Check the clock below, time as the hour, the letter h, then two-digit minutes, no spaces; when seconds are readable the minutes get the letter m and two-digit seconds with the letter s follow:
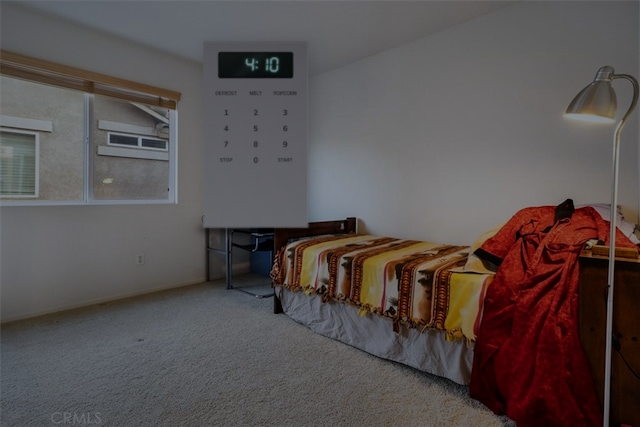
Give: 4h10
